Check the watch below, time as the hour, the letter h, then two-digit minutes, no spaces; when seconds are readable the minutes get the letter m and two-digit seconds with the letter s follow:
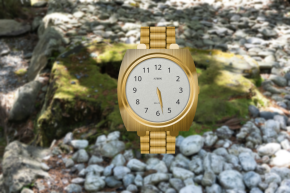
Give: 5h28
